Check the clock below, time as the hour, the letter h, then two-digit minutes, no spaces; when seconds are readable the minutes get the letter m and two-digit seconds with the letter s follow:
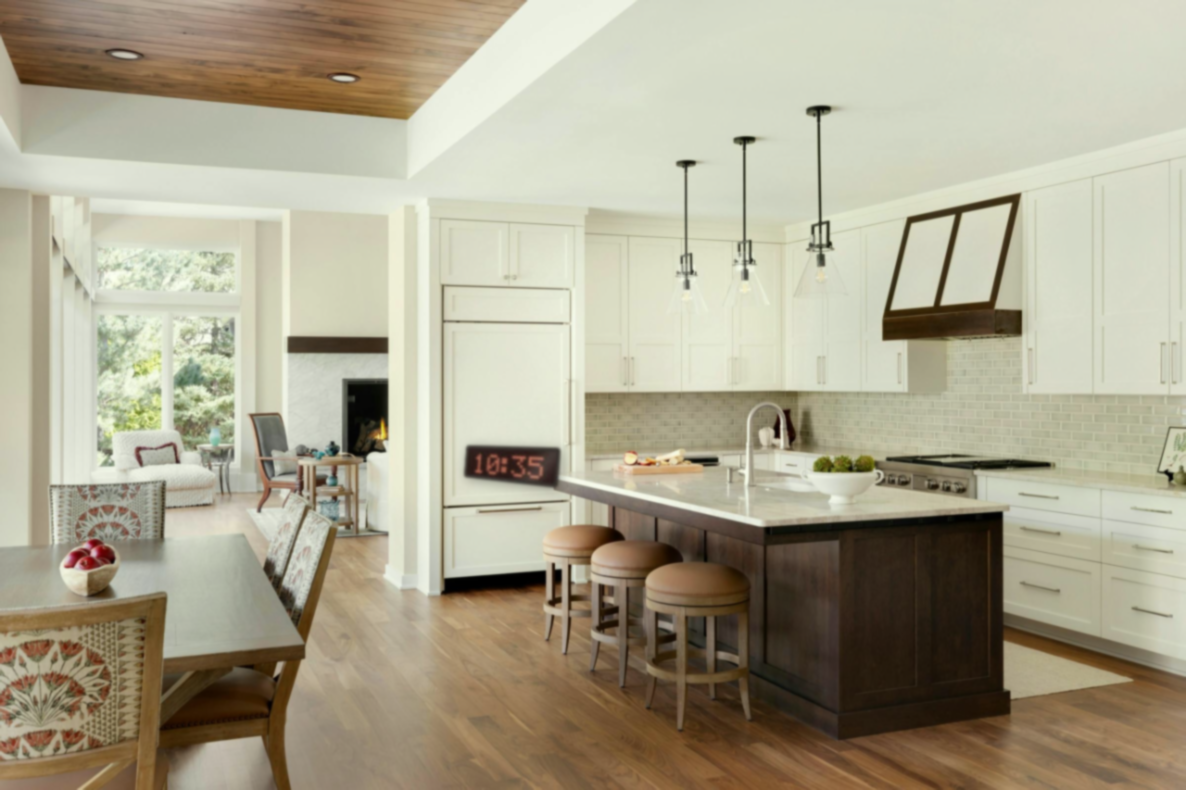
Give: 10h35
